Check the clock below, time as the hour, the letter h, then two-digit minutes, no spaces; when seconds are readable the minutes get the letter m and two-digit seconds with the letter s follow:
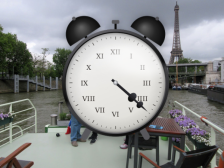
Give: 4h22
